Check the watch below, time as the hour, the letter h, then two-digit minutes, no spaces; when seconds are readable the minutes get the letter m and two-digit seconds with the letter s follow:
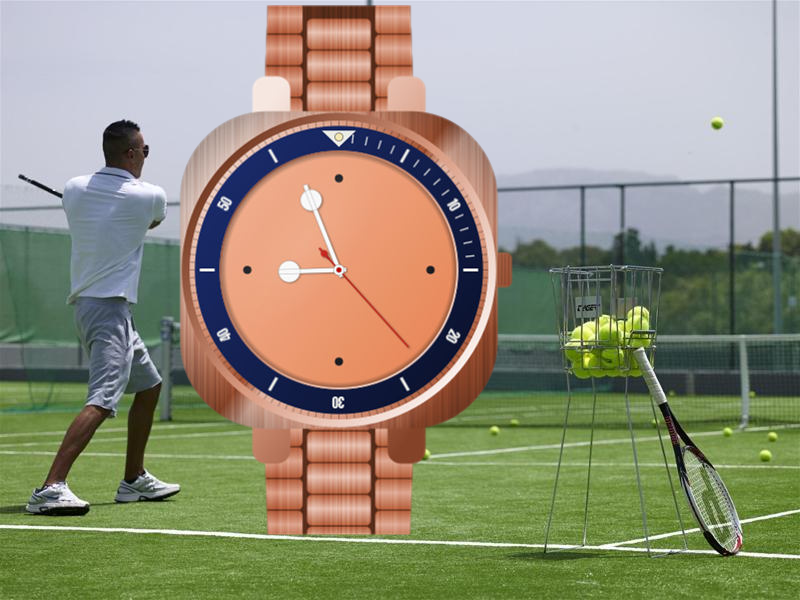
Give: 8h56m23s
